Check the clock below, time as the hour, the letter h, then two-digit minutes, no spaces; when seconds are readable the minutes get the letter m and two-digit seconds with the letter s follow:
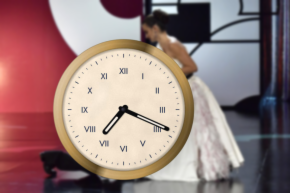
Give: 7h19
